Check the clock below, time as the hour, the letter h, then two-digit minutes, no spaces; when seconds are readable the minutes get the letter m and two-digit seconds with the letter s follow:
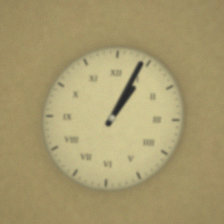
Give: 1h04
